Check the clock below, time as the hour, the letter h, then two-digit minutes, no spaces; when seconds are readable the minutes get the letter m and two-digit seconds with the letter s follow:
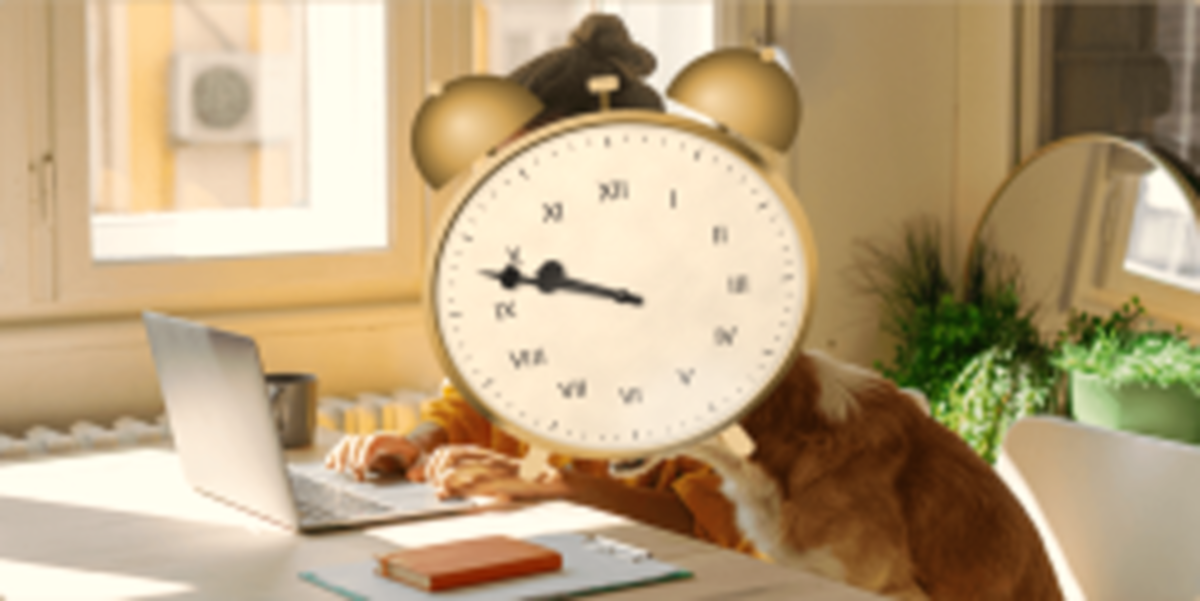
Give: 9h48
